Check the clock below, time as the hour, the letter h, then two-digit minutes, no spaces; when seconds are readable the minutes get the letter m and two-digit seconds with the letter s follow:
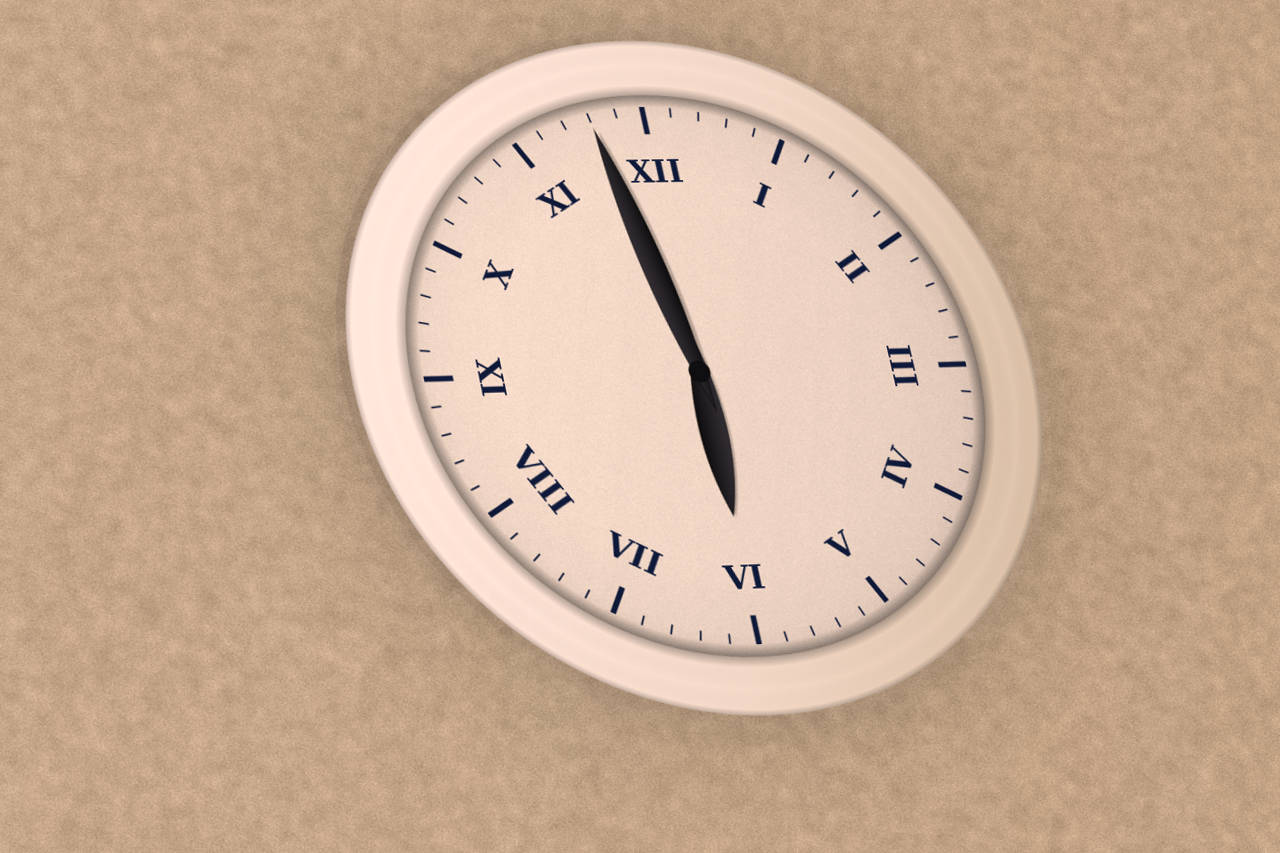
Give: 5h58
